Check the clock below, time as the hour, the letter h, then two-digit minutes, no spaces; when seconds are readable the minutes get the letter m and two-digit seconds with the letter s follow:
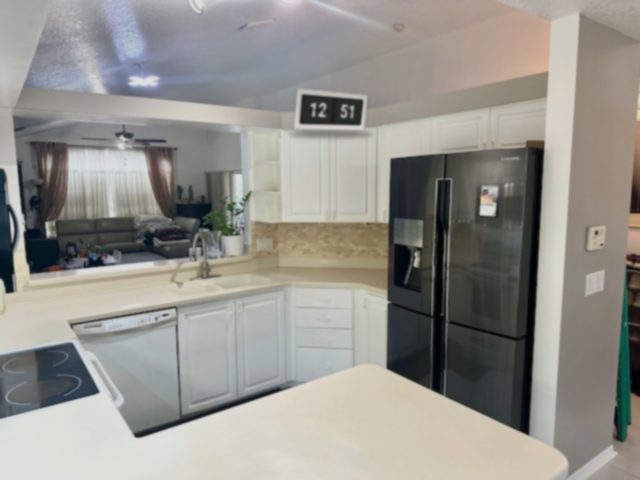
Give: 12h51
